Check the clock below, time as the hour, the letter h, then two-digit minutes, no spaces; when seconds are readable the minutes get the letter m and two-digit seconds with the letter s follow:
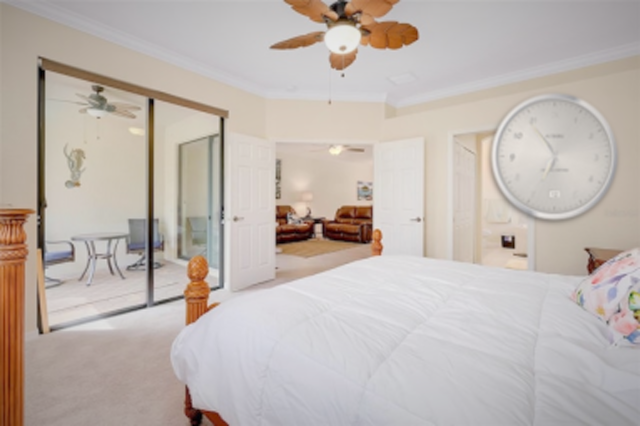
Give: 6h54
